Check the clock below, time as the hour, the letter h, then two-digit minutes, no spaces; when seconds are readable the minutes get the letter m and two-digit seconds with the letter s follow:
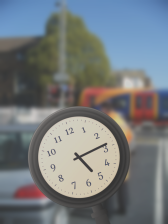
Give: 5h14
